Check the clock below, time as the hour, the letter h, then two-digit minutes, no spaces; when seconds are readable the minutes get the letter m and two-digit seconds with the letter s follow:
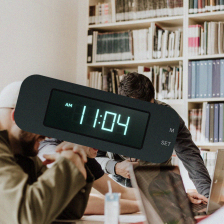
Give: 11h04
